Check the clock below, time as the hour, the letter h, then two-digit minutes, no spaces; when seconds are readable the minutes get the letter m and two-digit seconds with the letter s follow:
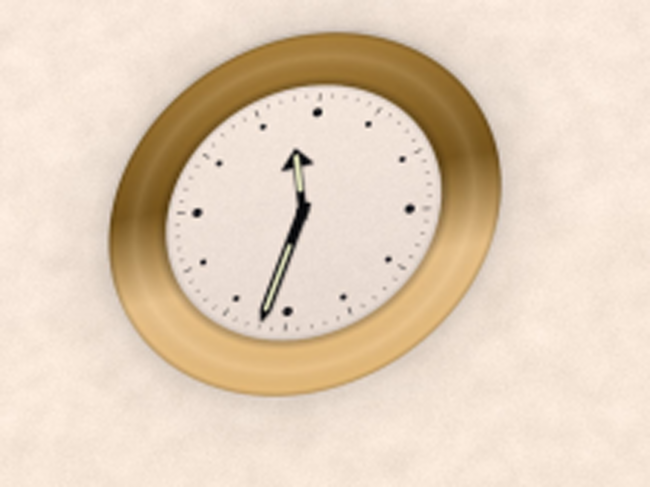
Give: 11h32
